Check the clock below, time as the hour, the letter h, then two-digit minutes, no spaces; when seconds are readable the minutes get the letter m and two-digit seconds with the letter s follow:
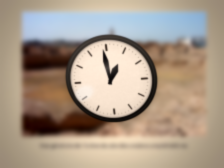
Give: 12h59
